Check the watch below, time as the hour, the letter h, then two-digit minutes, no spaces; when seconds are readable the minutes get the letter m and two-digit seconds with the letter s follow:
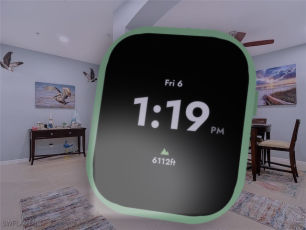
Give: 1h19
